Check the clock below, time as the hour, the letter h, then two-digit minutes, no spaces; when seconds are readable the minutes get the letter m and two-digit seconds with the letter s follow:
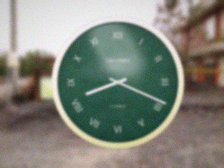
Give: 8h19
